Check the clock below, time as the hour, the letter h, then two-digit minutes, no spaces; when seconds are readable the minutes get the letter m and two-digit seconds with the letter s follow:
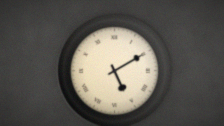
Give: 5h10
